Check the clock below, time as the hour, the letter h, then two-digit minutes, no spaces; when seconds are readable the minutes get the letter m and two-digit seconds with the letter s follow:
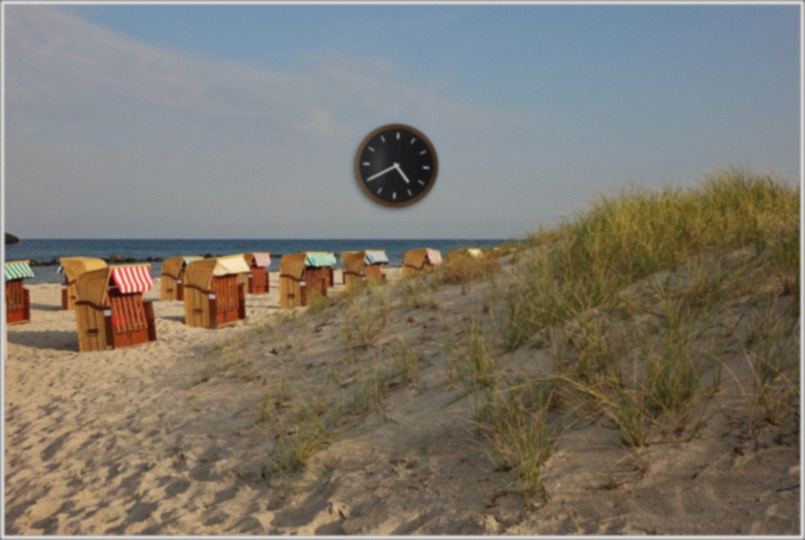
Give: 4h40
